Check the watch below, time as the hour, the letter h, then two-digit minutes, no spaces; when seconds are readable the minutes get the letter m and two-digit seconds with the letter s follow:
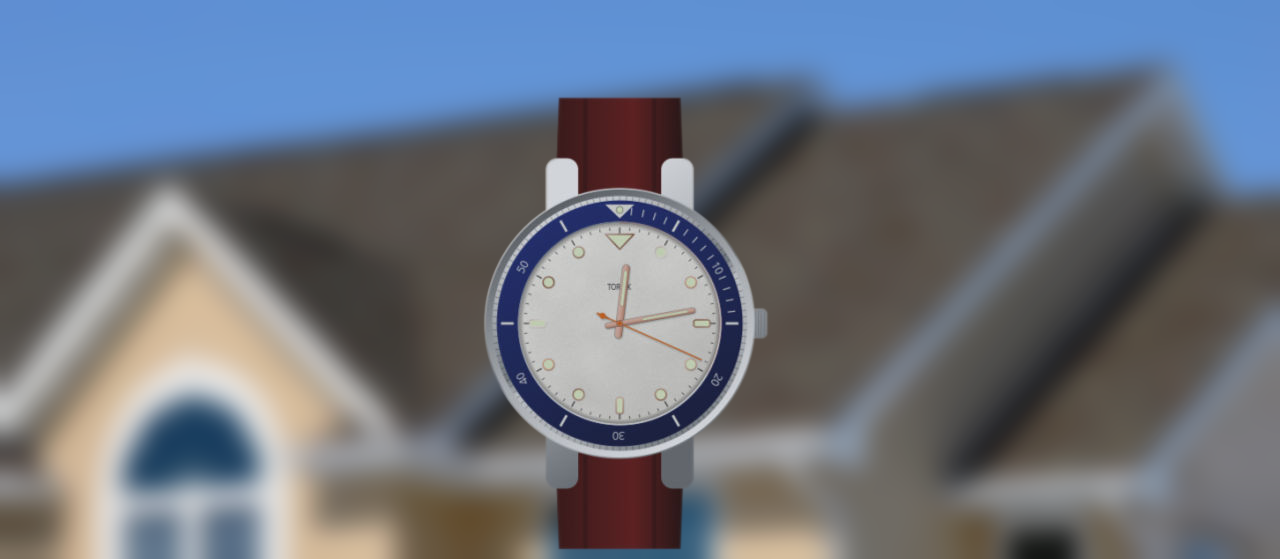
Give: 12h13m19s
